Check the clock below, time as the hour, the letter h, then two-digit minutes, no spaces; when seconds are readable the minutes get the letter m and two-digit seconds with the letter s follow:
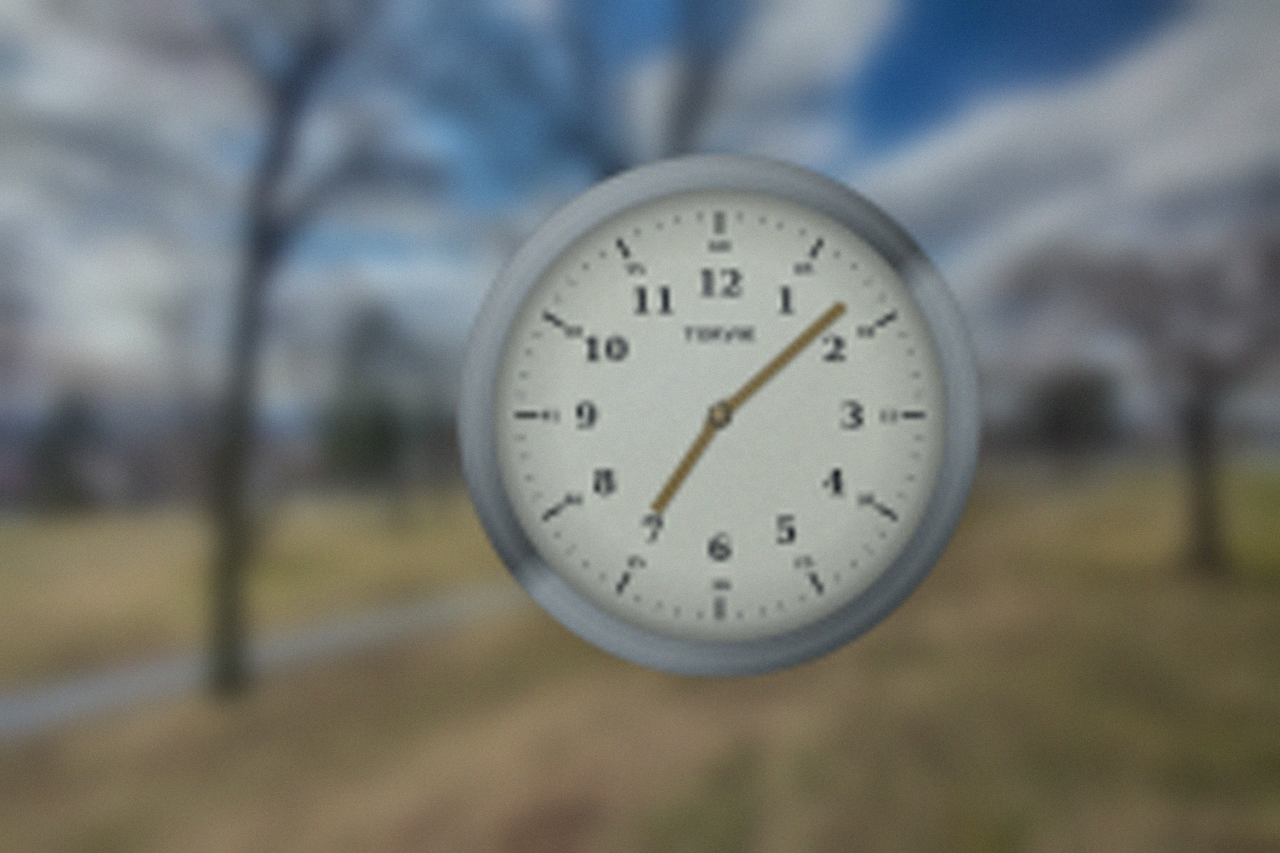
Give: 7h08
